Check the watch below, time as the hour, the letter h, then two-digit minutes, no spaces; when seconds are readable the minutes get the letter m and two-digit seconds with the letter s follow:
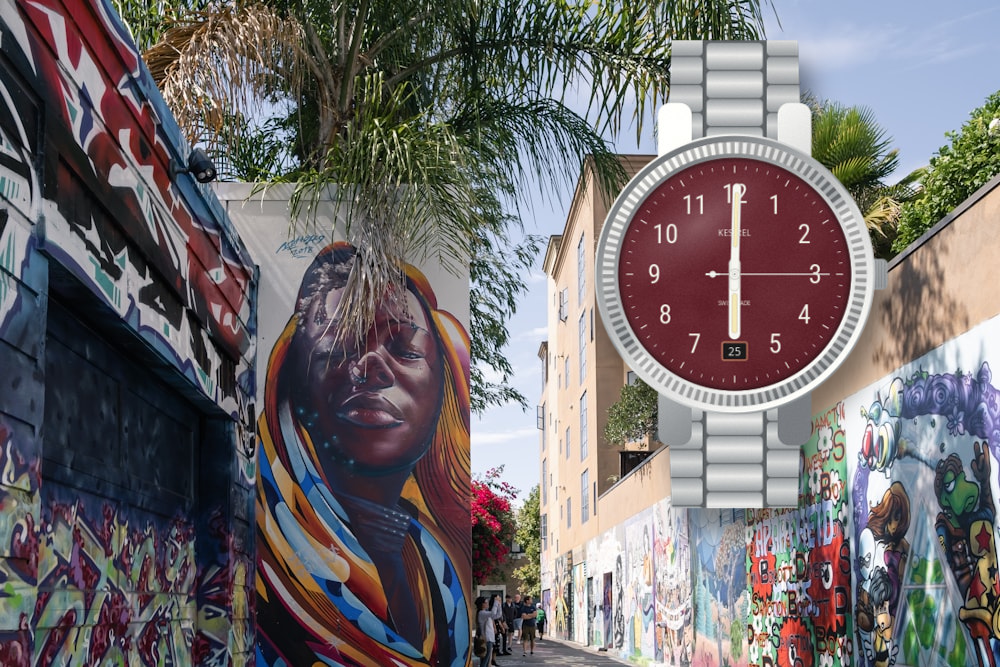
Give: 6h00m15s
